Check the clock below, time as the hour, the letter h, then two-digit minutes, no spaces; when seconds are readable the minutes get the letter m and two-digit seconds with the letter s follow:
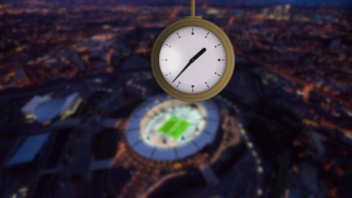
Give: 1h37
